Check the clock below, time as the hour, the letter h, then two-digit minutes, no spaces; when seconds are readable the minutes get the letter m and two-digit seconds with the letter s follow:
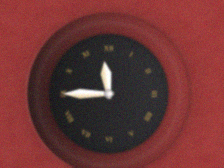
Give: 11h45
